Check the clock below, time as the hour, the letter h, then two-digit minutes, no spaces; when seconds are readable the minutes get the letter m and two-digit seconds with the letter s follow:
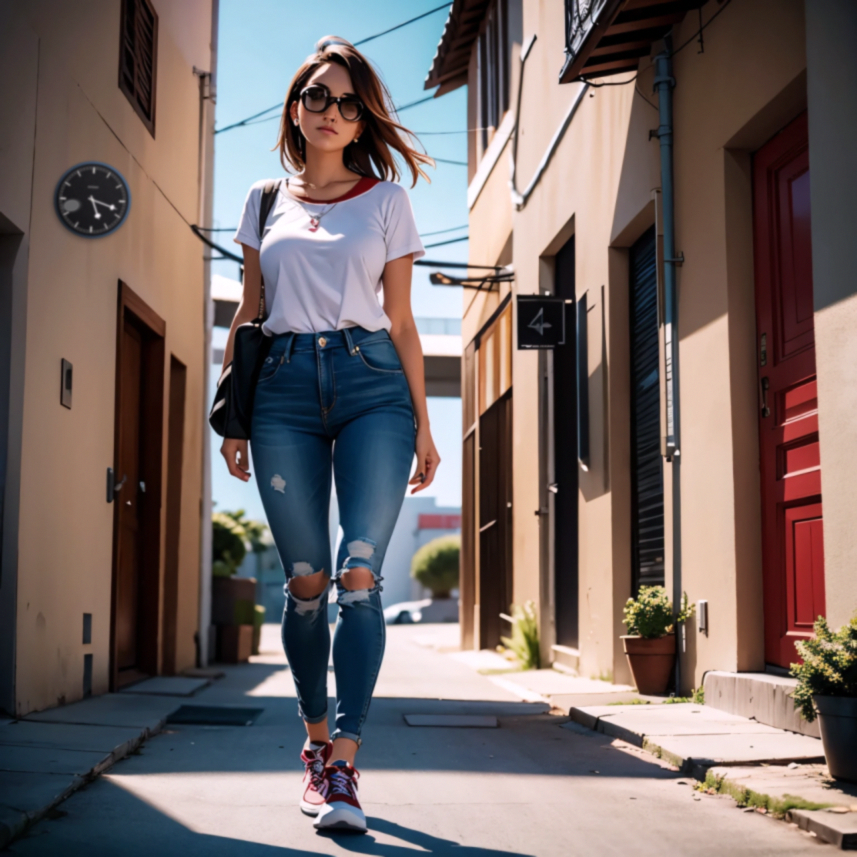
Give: 5h18
